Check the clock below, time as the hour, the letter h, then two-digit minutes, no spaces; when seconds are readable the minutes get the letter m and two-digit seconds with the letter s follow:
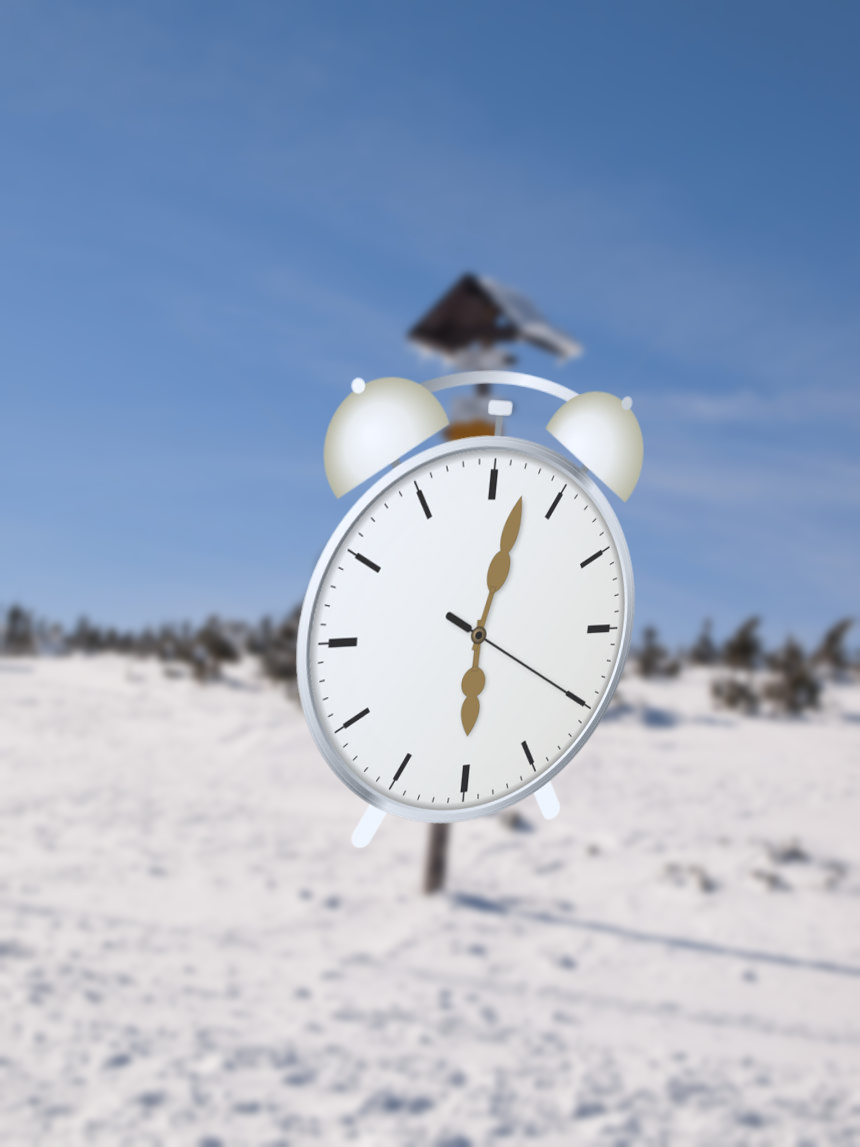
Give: 6h02m20s
